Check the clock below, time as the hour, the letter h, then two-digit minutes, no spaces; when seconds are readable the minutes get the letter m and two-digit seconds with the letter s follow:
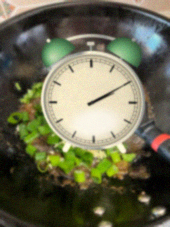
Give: 2h10
